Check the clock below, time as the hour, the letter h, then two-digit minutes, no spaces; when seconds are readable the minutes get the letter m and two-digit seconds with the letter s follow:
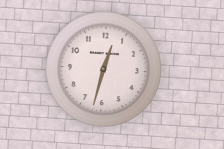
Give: 12h32
